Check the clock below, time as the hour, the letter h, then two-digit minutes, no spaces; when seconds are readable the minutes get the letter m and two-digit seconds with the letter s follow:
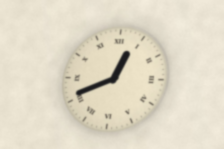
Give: 12h41
